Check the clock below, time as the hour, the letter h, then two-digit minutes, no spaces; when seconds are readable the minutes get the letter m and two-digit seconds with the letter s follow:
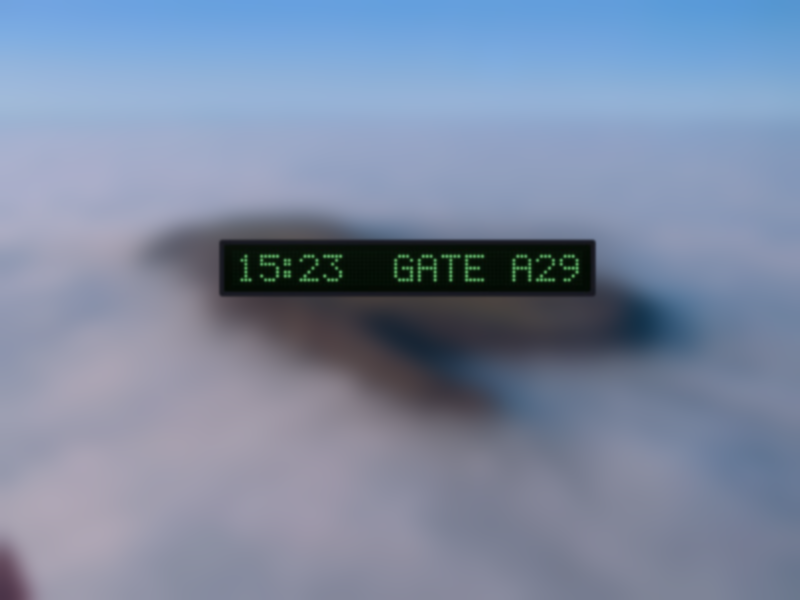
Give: 15h23
